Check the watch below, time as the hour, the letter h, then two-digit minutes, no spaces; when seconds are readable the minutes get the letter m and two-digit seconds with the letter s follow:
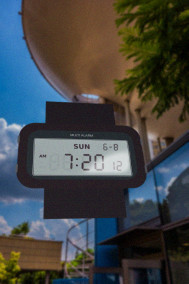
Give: 7h20m12s
